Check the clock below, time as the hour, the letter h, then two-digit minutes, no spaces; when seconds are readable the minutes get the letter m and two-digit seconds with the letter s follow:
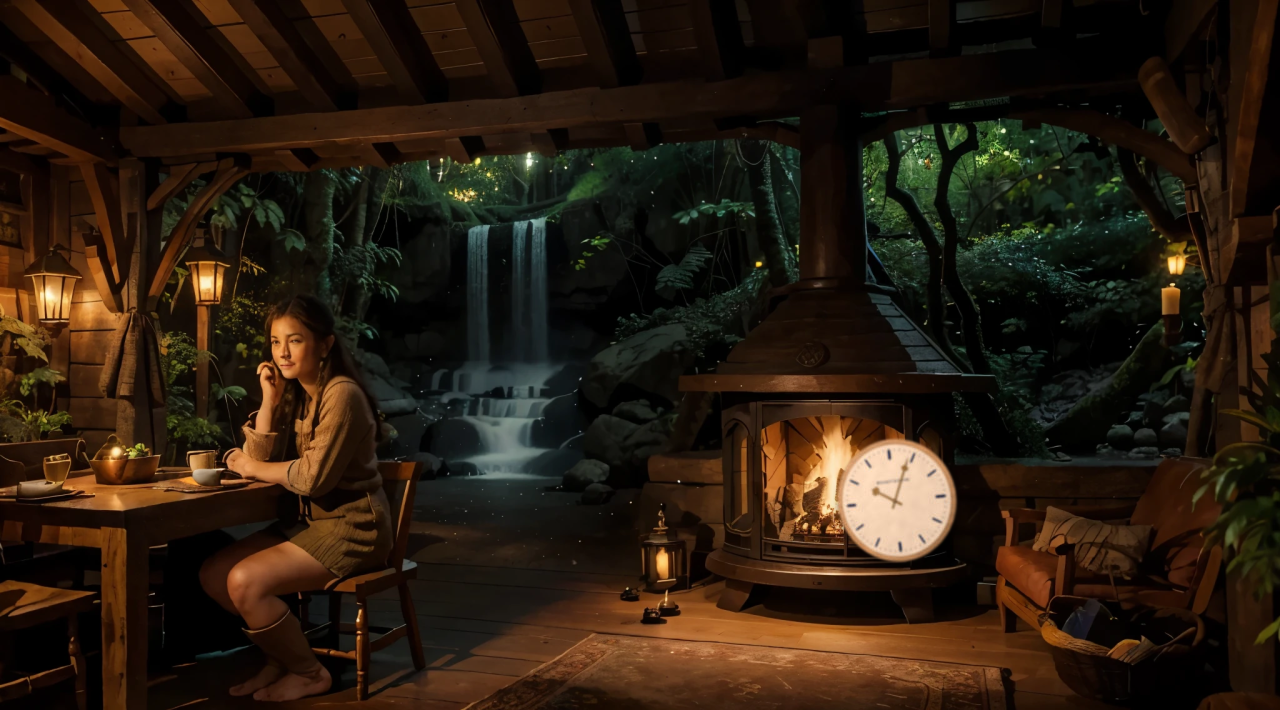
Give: 10h04
